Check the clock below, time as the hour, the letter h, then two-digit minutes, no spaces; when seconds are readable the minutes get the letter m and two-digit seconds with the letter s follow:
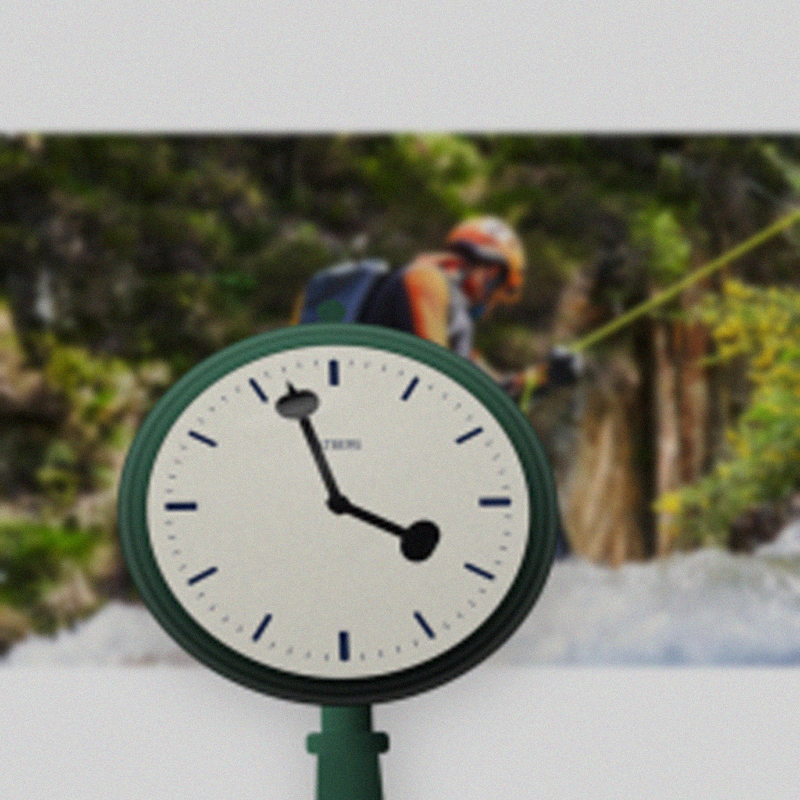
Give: 3h57
